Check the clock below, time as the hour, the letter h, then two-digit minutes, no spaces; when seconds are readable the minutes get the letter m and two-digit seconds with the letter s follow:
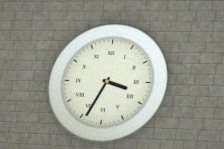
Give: 3h34
